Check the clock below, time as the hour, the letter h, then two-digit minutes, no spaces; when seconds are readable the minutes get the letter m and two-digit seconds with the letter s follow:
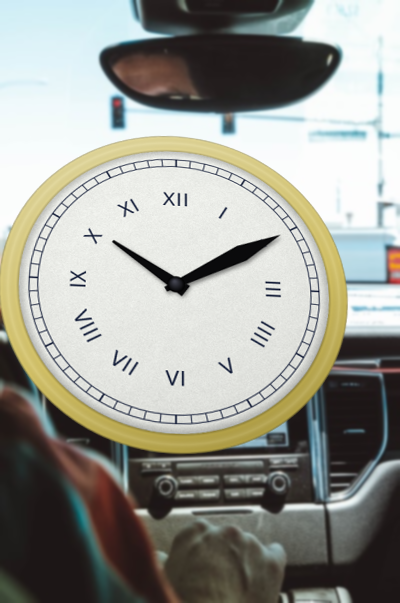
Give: 10h10
